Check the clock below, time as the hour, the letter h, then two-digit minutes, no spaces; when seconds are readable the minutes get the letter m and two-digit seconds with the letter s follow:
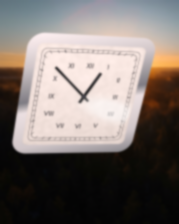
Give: 12h52
